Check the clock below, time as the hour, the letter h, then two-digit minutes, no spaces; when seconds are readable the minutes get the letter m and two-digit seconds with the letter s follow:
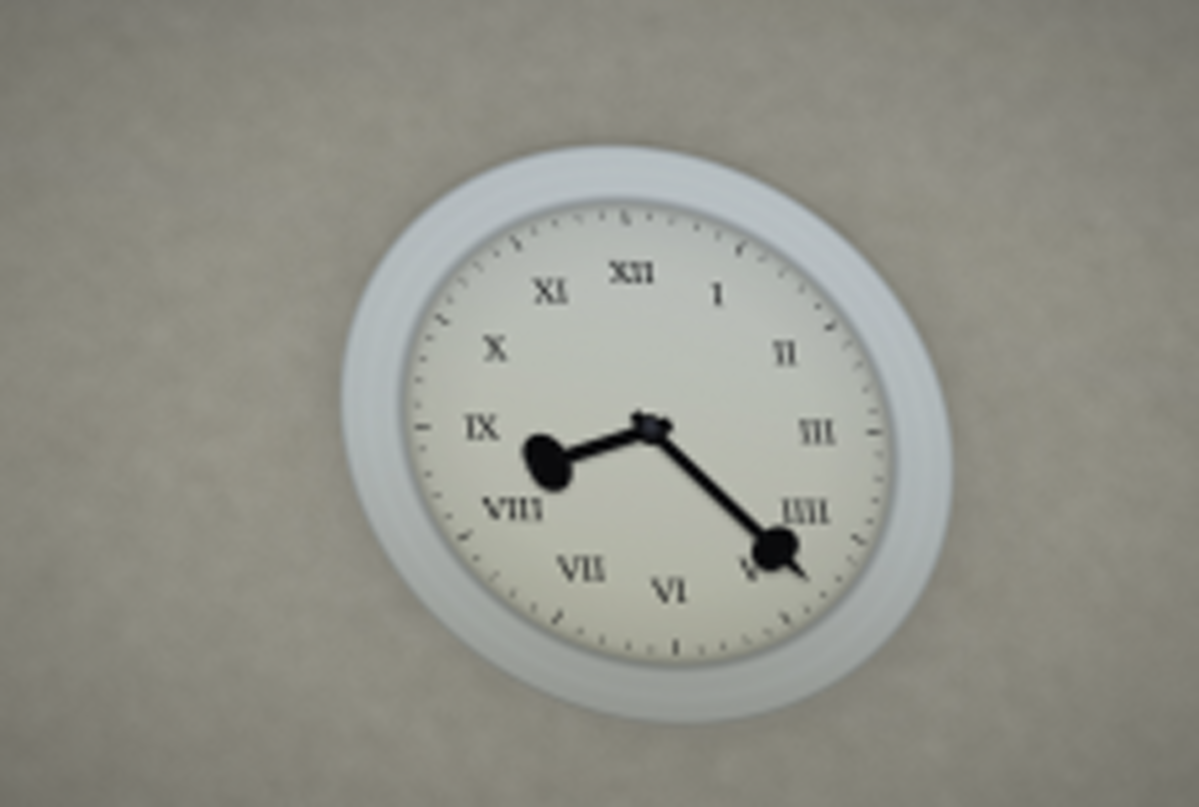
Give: 8h23
